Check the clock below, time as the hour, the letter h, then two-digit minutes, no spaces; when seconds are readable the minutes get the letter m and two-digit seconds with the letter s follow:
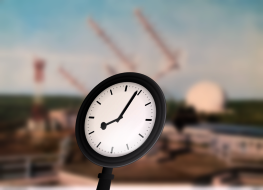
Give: 8h04
